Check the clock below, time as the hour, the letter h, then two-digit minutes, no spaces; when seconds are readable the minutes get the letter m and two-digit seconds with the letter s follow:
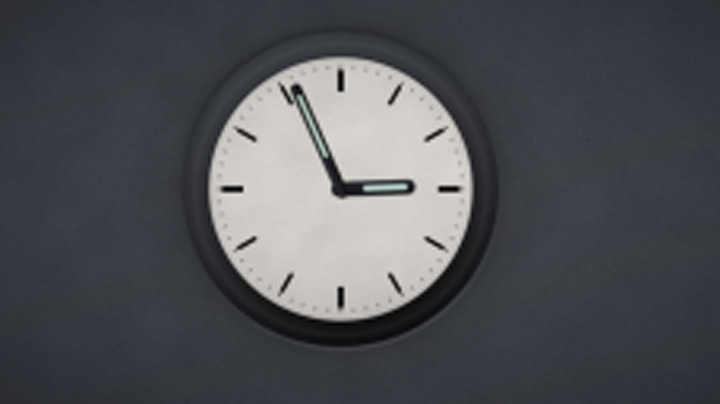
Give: 2h56
